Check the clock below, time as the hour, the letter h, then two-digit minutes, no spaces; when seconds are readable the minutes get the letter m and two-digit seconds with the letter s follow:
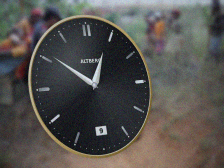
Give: 12h51
